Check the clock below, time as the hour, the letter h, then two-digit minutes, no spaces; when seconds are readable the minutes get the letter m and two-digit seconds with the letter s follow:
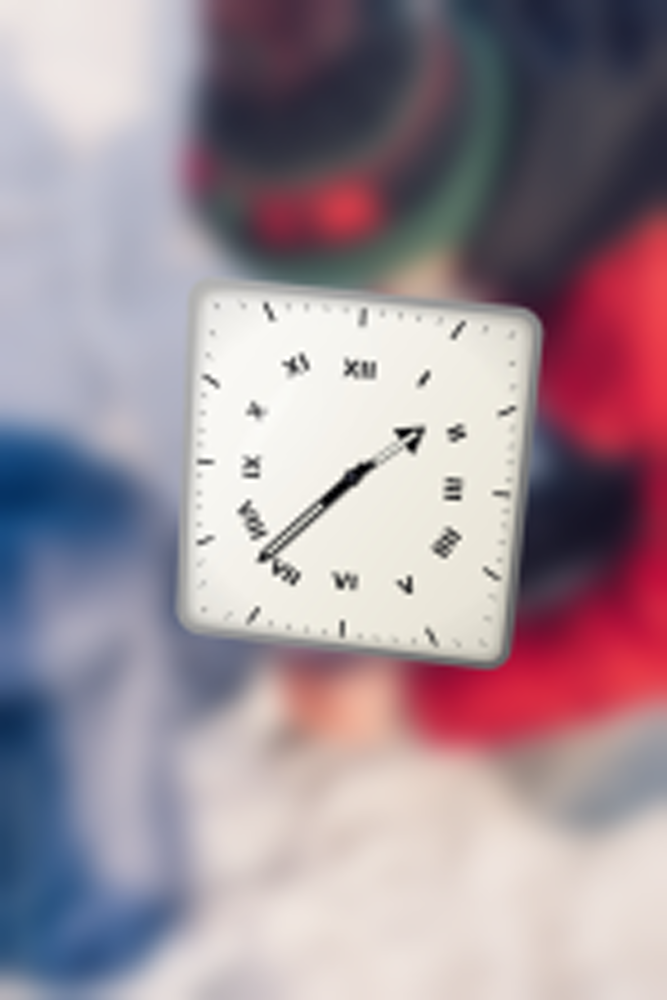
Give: 1h37
